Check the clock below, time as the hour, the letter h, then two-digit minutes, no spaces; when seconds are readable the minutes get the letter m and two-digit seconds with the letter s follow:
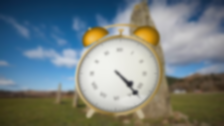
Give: 4h23
